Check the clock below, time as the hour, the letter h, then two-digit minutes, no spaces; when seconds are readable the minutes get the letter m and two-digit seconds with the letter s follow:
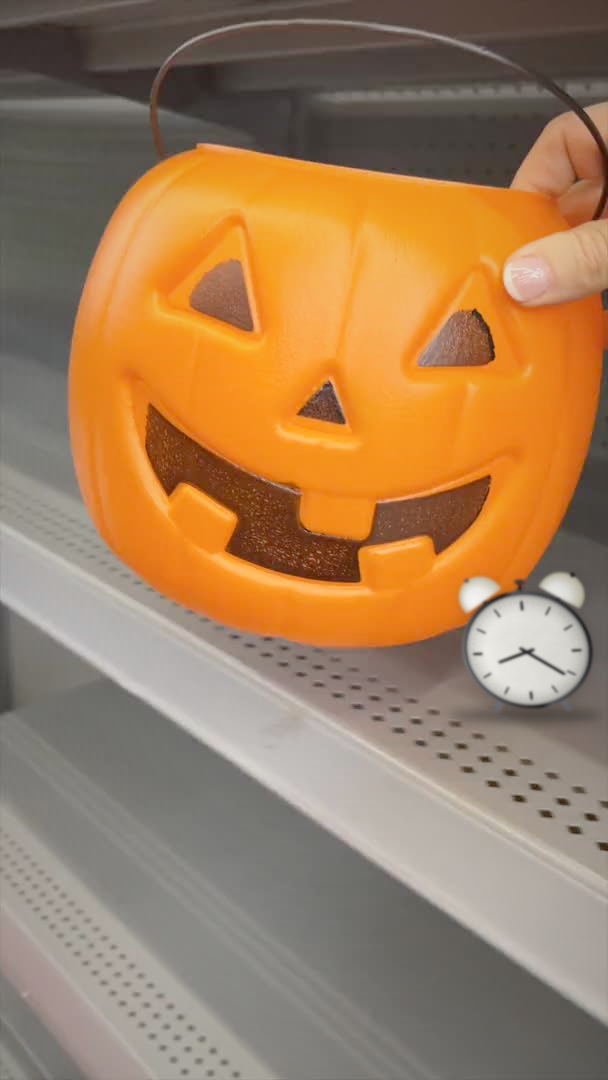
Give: 8h21
